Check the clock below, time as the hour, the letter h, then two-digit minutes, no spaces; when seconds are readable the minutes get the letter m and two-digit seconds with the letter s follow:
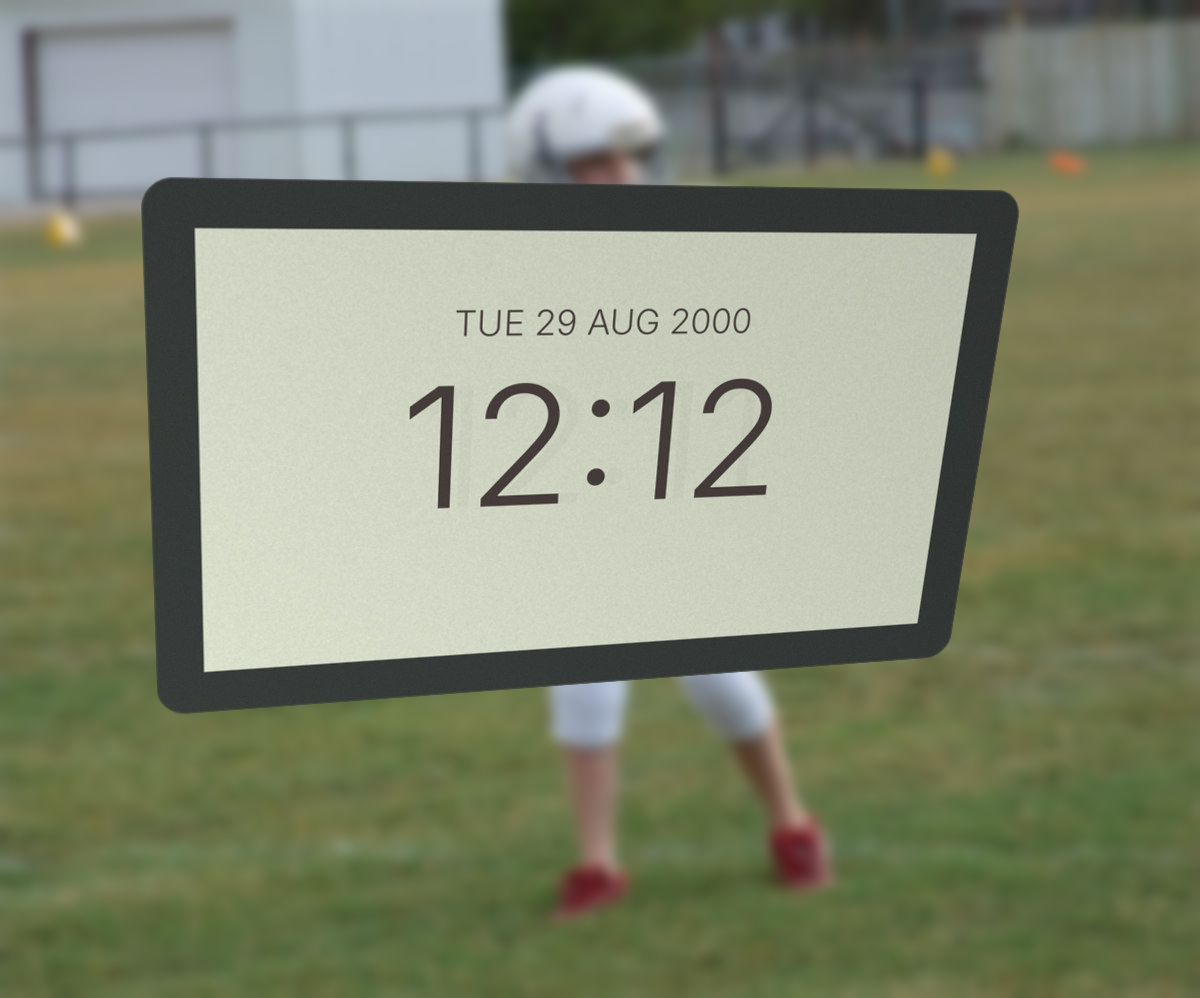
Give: 12h12
